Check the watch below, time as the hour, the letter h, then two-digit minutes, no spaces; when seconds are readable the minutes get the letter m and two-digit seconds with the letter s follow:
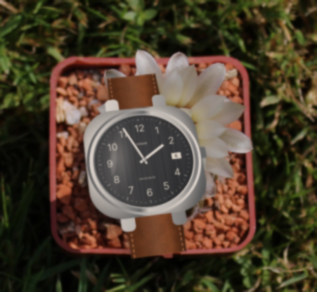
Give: 1h56
